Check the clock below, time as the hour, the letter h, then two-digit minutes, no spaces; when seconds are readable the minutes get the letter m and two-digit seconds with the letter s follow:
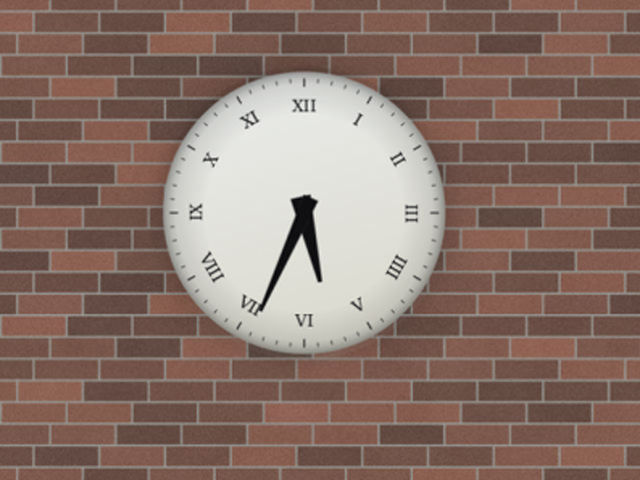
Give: 5h34
